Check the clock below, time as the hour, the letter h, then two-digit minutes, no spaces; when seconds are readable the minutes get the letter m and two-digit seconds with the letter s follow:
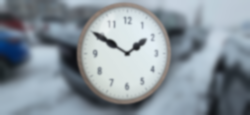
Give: 1h50
